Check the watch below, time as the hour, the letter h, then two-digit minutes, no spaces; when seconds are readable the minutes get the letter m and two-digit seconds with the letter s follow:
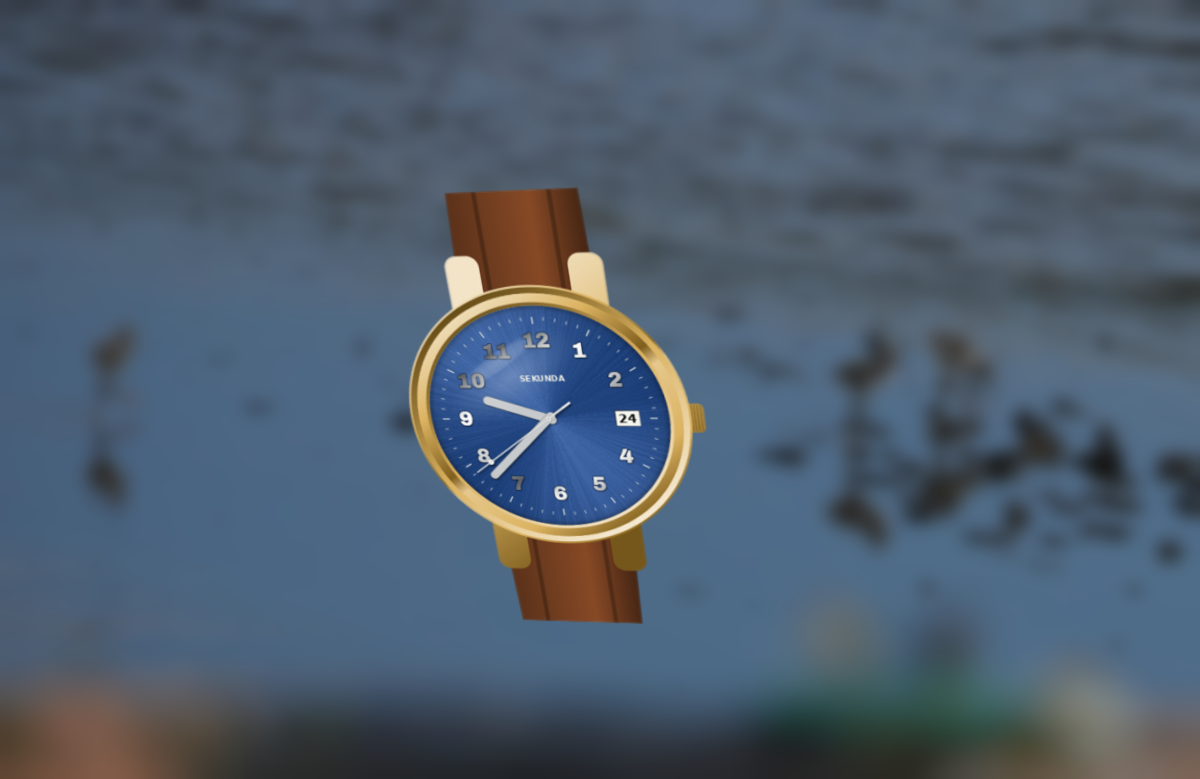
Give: 9h37m39s
